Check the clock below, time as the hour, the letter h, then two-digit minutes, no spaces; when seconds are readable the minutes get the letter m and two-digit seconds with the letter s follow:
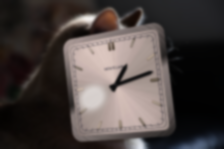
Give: 1h13
